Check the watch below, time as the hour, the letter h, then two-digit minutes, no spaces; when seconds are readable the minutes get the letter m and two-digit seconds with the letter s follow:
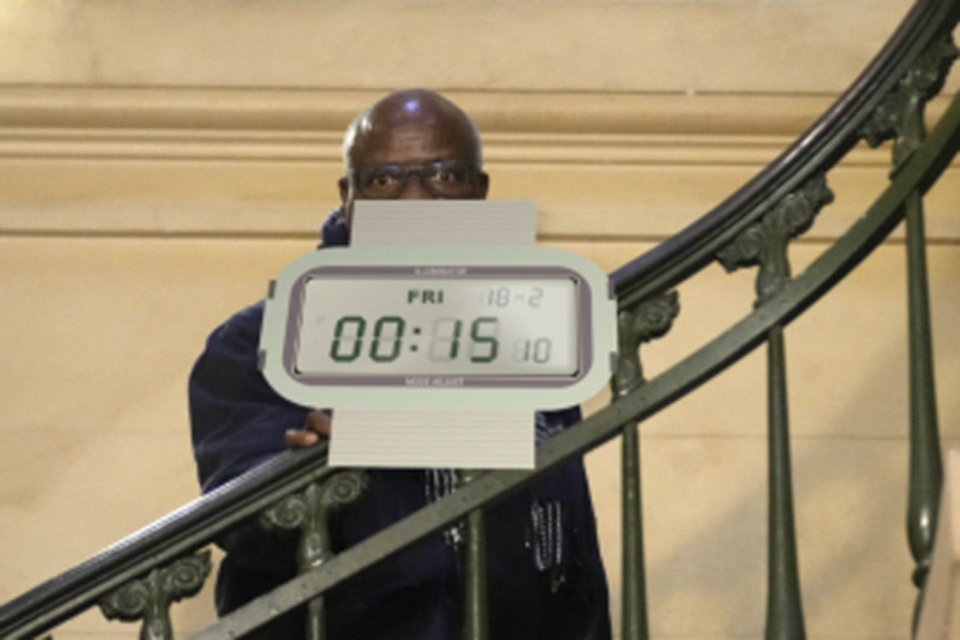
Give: 0h15m10s
